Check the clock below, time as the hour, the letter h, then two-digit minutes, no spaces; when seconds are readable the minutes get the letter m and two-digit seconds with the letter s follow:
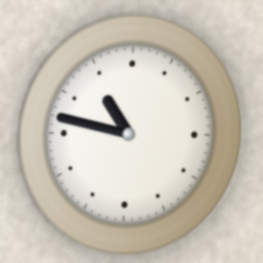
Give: 10h47
